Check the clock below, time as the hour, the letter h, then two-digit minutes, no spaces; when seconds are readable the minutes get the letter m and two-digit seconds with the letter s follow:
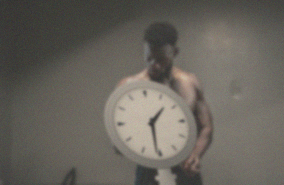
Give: 1h31
